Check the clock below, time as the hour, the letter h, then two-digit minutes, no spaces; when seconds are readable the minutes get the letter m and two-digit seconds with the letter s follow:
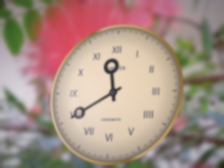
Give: 11h40
